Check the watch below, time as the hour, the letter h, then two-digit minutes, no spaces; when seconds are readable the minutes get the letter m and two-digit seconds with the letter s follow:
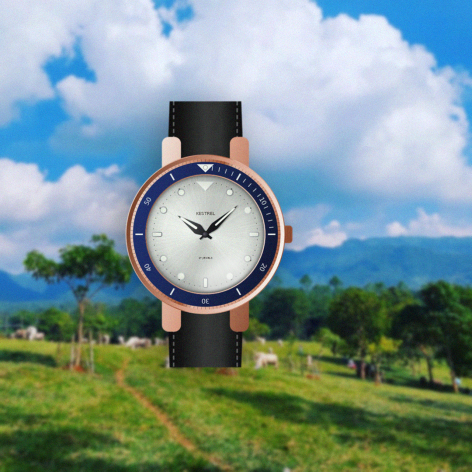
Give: 10h08
